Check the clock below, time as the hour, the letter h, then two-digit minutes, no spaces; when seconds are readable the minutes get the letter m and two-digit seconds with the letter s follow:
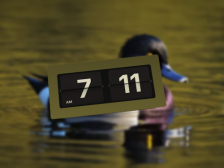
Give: 7h11
